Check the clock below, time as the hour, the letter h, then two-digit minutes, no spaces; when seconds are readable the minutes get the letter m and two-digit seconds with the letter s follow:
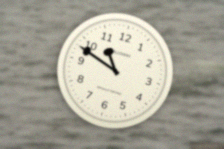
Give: 10h48
